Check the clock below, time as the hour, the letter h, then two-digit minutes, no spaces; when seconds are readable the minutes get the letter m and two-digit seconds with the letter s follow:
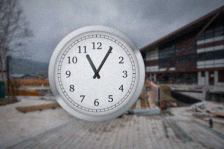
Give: 11h05
